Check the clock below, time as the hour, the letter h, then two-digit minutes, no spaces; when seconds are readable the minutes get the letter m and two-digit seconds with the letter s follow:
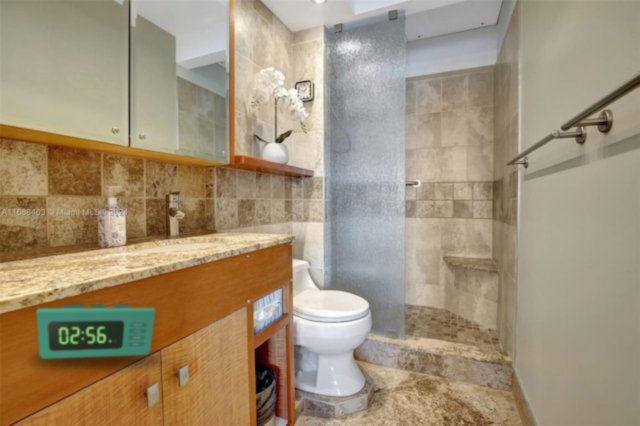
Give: 2h56
